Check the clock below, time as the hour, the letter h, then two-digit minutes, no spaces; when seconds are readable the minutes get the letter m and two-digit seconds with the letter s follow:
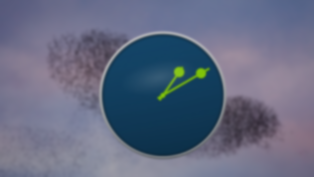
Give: 1h10
